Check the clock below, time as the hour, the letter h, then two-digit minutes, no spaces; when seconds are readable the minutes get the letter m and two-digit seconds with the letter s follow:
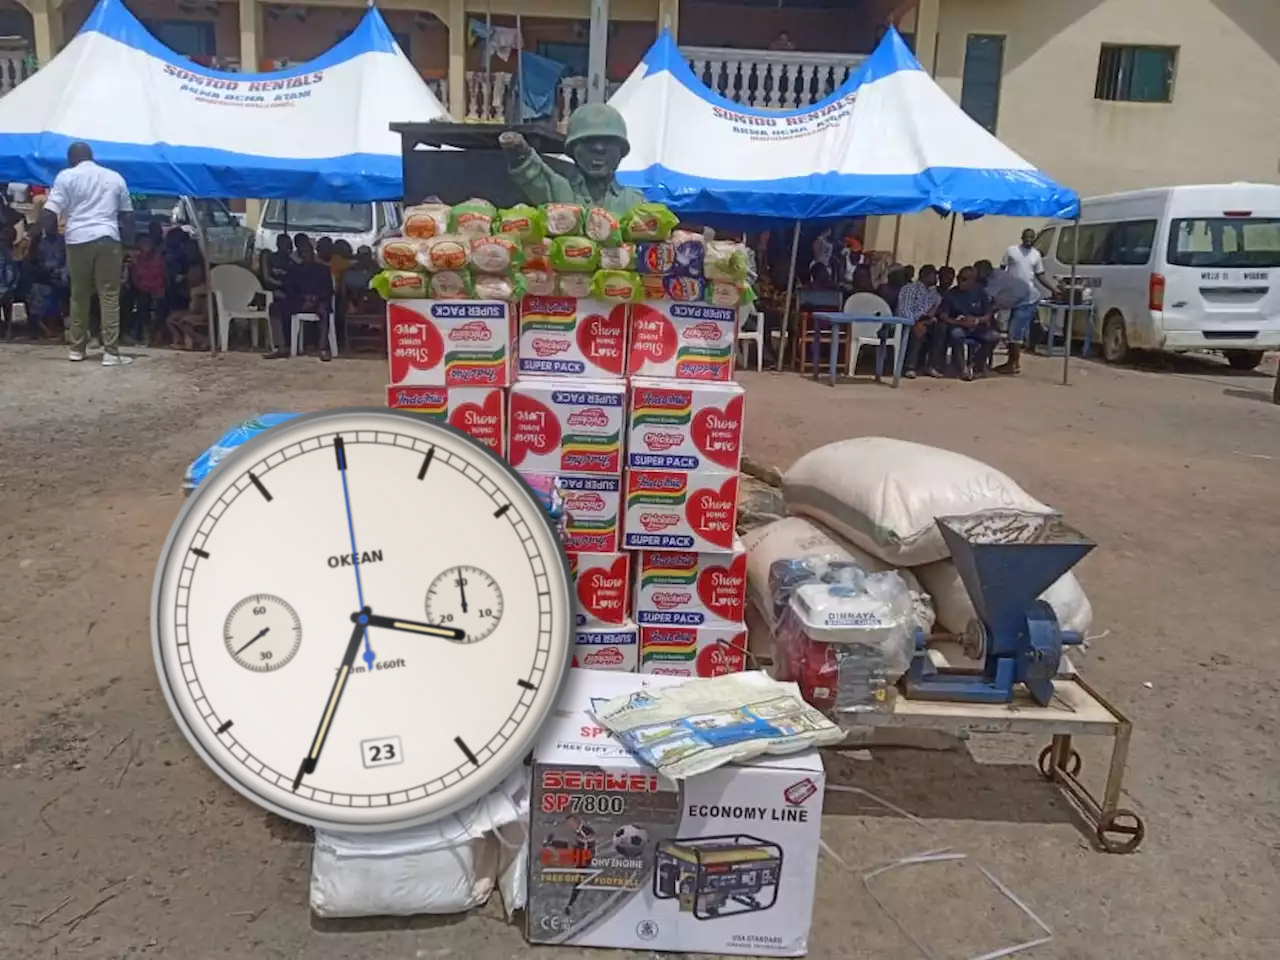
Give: 3h34m40s
